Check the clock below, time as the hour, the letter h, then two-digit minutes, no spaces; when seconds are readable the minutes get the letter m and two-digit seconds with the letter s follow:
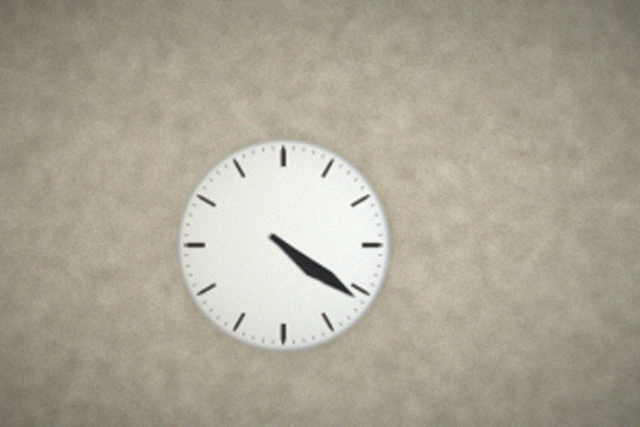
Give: 4h21
